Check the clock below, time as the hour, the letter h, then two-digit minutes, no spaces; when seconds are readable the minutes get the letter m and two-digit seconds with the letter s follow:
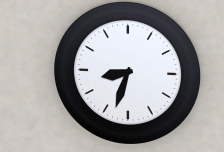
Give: 8h33
